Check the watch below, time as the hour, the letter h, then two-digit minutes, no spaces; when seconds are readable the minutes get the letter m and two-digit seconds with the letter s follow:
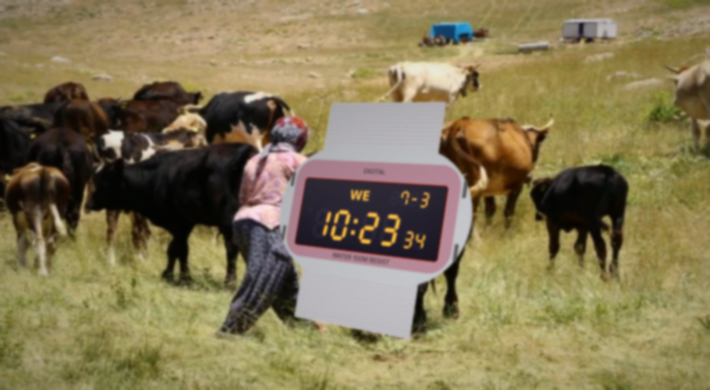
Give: 10h23m34s
